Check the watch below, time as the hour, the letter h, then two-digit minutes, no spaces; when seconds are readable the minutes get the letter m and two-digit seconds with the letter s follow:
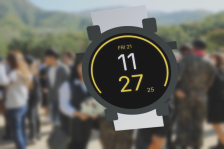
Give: 11h27
